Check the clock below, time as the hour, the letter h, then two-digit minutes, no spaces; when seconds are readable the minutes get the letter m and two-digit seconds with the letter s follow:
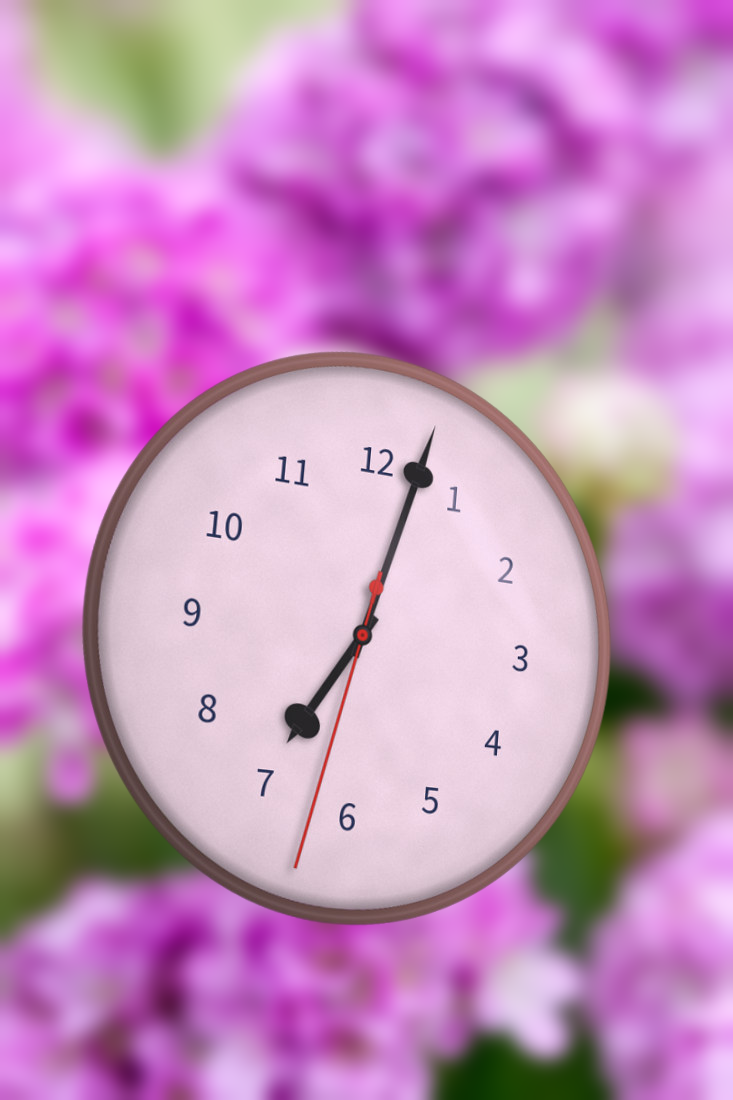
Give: 7h02m32s
